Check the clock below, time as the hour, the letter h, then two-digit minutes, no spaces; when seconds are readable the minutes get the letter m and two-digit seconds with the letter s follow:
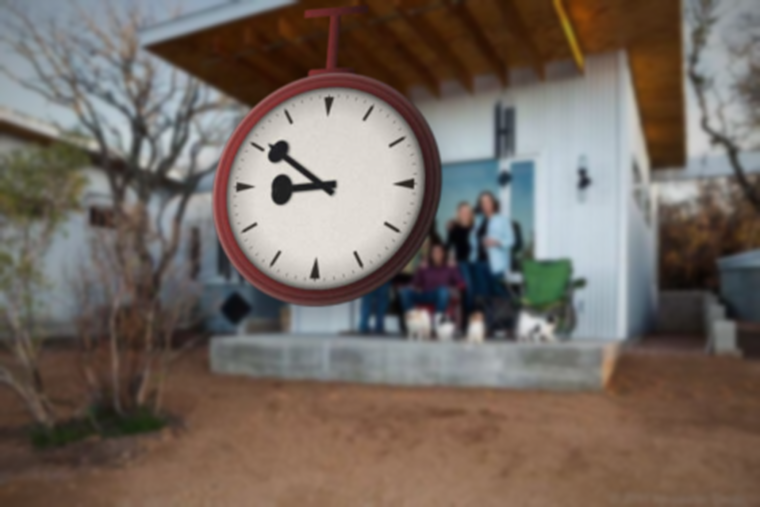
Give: 8h51
